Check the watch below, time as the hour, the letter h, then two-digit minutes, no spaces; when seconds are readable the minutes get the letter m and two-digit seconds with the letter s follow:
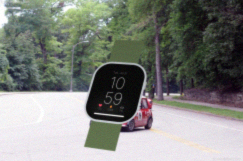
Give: 10h59
